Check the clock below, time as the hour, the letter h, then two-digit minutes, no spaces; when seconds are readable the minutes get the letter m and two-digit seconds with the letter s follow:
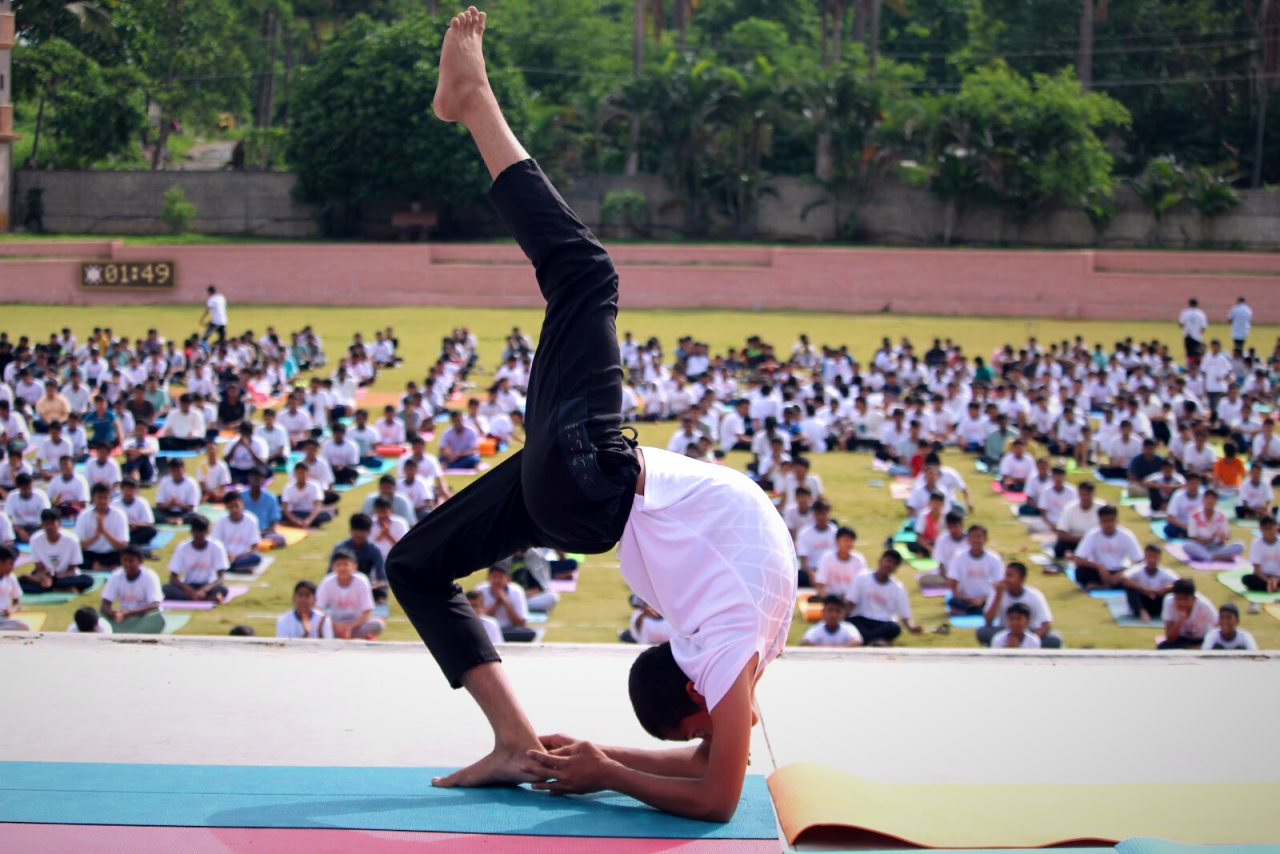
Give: 1h49
